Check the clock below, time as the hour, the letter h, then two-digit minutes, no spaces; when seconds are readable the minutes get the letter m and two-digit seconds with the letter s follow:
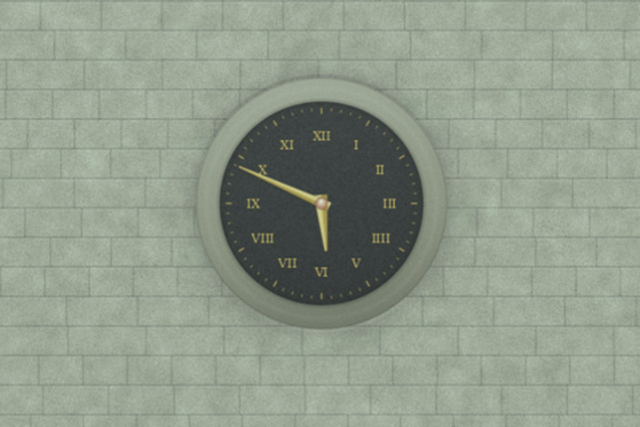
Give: 5h49
